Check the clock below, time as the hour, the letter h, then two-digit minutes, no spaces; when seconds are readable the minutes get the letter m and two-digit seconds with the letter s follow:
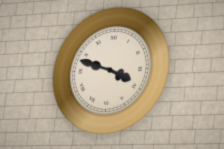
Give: 3h48
